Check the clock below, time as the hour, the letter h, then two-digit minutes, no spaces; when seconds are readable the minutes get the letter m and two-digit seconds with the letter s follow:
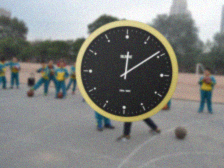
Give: 12h09
